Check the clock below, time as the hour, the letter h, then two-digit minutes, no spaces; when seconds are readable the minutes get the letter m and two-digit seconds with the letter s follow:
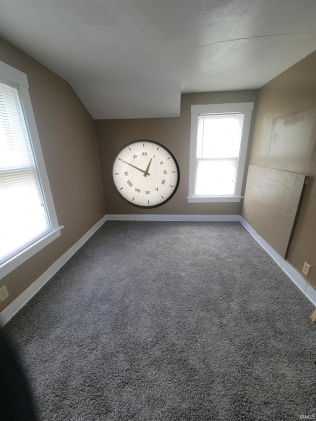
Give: 12h50
